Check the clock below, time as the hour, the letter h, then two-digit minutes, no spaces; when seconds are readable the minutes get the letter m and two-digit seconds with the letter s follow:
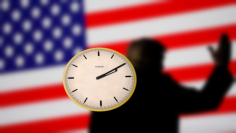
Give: 2h10
